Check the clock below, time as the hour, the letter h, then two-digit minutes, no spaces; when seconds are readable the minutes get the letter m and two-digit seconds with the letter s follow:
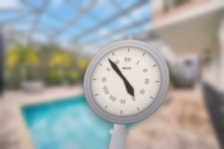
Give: 4h53
